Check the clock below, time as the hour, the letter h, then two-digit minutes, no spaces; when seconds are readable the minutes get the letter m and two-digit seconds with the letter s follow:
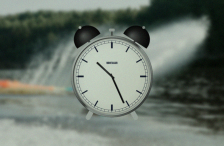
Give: 10h26
